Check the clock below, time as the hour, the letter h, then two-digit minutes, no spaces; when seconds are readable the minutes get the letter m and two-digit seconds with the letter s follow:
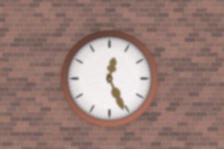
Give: 12h26
